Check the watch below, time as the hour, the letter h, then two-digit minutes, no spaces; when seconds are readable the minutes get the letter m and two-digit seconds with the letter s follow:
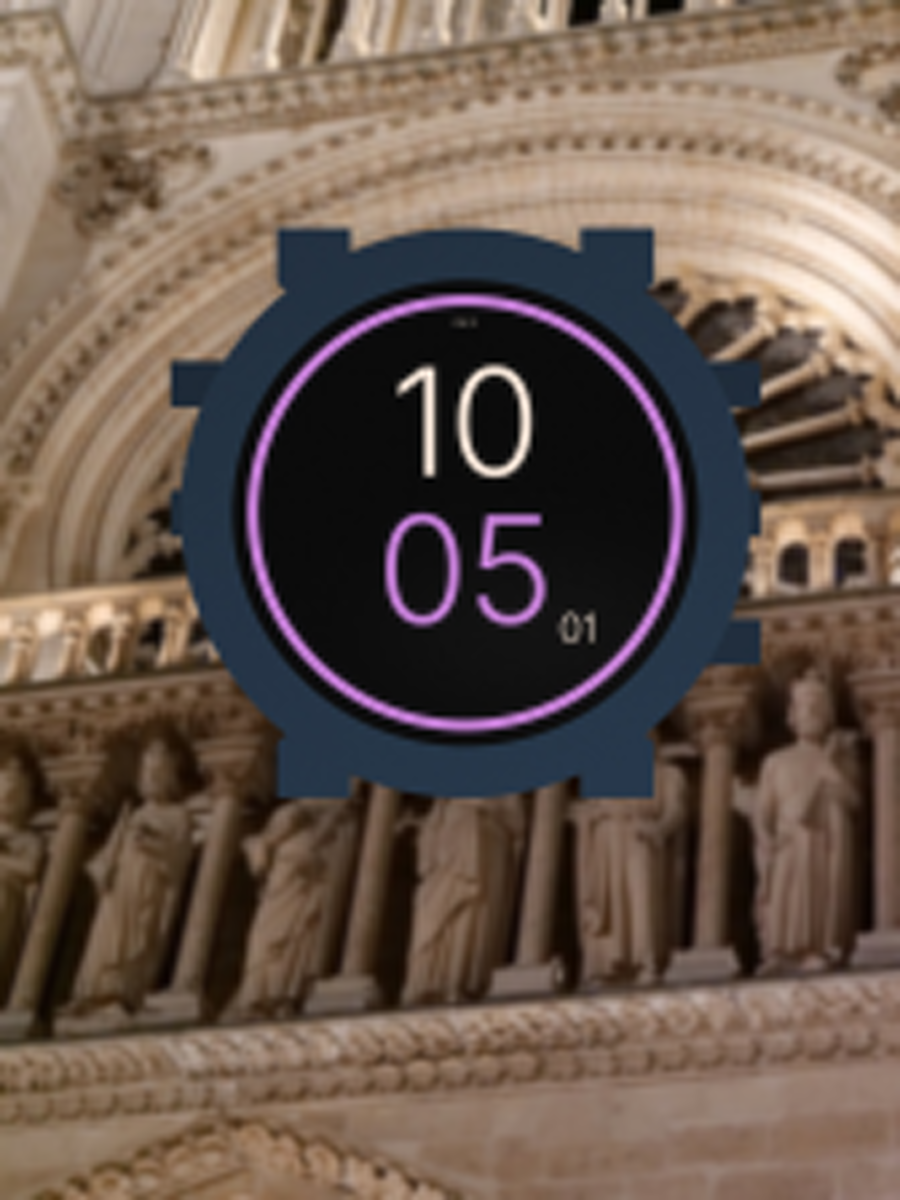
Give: 10h05m01s
